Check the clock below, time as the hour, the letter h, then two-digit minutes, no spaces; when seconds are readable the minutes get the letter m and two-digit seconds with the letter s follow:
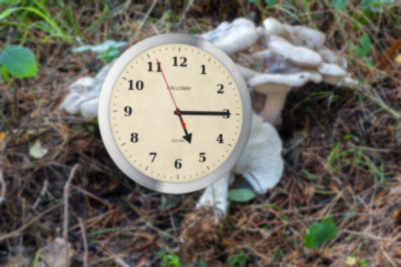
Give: 5h14m56s
